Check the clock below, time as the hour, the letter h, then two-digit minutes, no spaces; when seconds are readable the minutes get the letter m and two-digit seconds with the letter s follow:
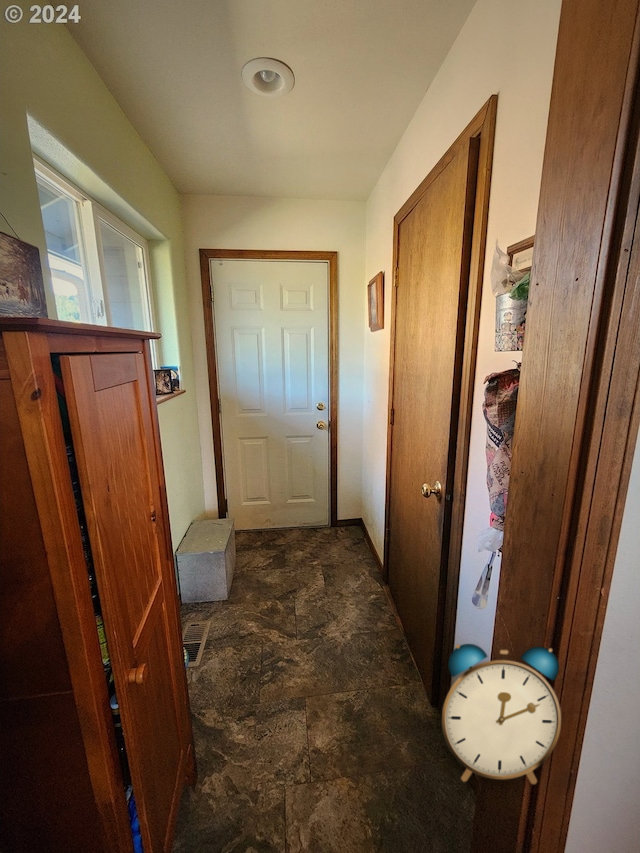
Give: 12h11
